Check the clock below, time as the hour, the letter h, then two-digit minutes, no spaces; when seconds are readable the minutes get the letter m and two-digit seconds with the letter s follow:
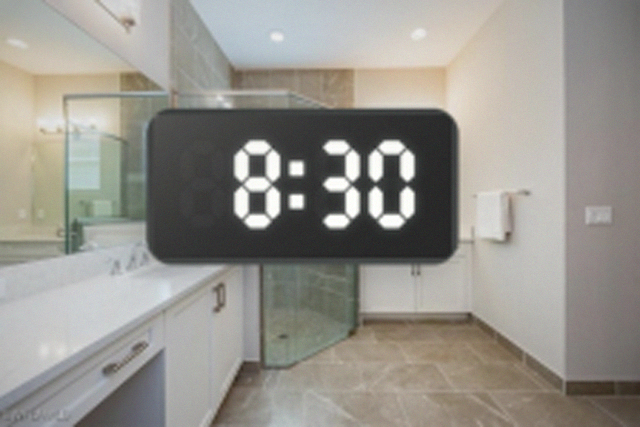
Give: 8h30
